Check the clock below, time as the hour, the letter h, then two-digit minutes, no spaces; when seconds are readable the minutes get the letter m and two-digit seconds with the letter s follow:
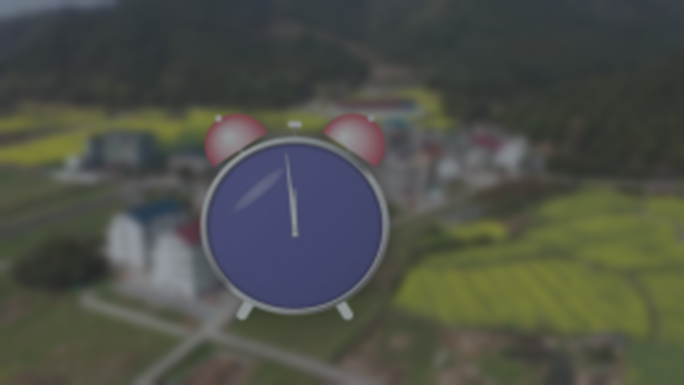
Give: 11h59
